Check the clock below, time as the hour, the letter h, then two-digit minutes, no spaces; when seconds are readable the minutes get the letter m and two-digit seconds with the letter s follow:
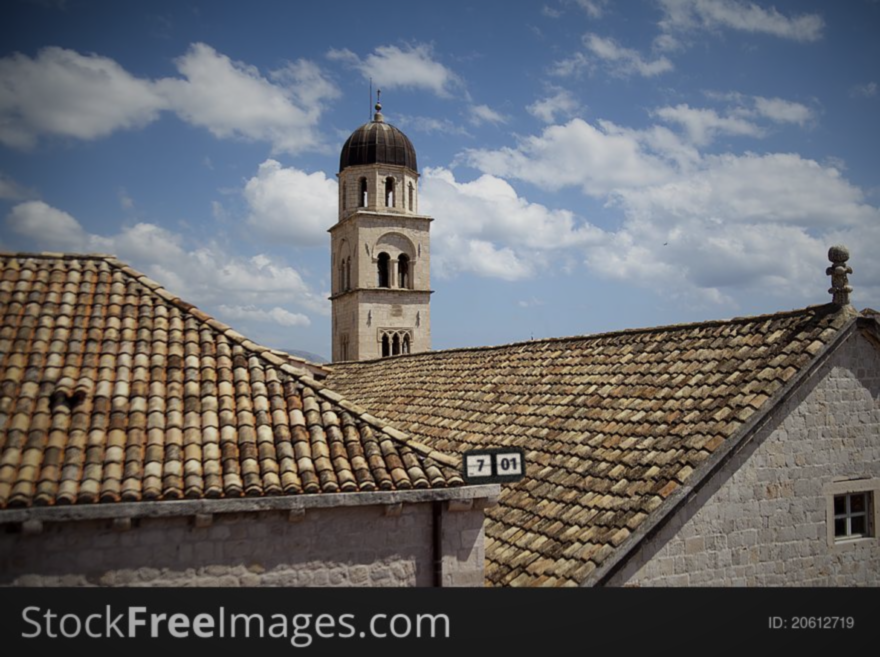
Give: 7h01
